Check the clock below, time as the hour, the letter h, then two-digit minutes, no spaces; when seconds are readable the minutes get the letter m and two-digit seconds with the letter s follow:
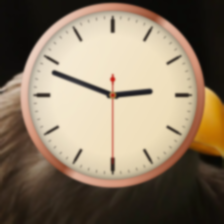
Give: 2h48m30s
